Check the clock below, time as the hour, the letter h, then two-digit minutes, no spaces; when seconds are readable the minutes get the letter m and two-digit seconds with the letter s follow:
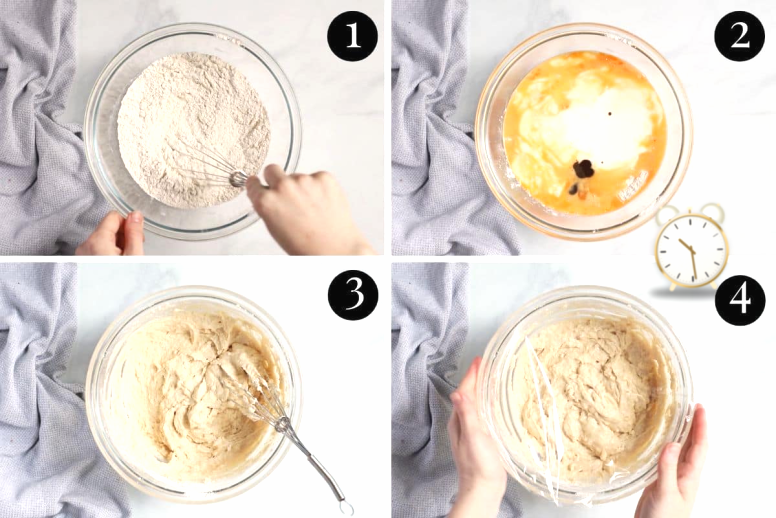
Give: 10h29
